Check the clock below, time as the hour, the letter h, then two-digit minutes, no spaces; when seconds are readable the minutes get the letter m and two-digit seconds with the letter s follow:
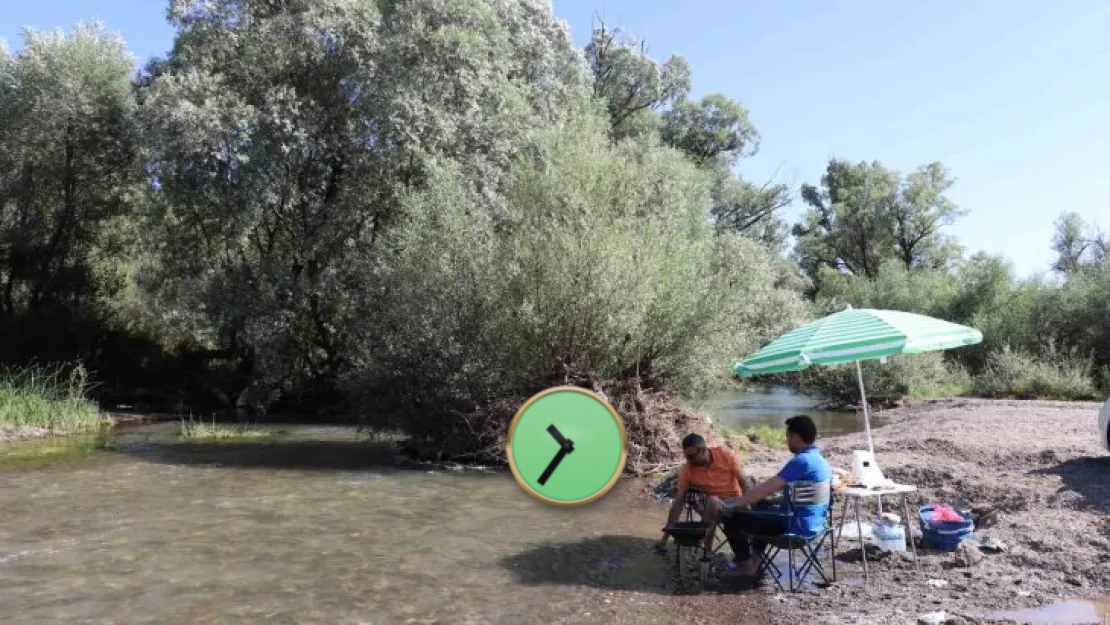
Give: 10h36
